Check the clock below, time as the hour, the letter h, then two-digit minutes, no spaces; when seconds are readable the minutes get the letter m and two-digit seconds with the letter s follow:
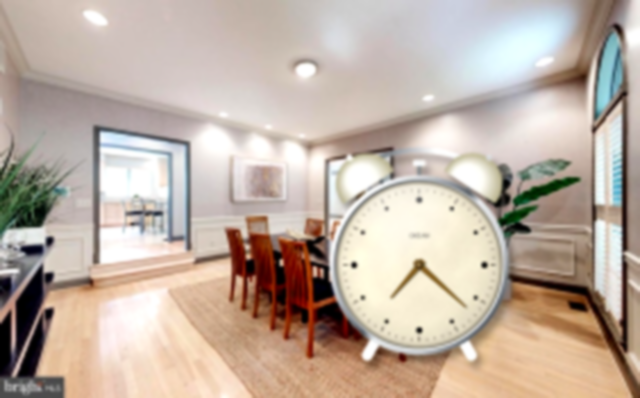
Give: 7h22
